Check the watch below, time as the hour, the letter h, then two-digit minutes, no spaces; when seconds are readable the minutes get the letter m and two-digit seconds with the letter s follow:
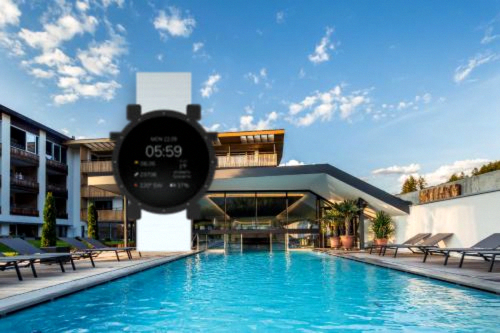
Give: 5h59
